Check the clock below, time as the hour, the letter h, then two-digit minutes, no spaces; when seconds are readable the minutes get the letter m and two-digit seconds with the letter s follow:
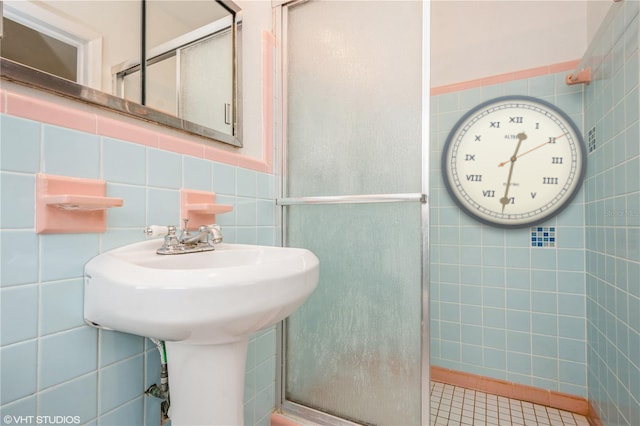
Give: 12h31m10s
